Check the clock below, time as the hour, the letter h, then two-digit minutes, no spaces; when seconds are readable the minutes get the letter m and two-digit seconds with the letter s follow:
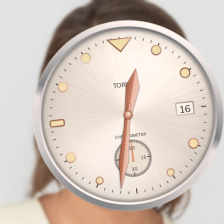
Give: 12h32
